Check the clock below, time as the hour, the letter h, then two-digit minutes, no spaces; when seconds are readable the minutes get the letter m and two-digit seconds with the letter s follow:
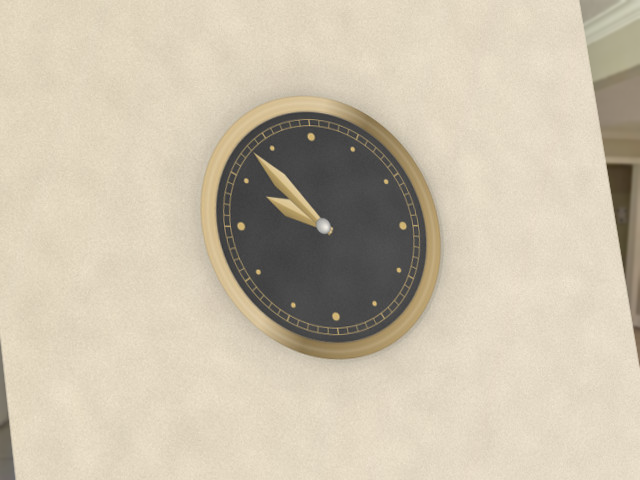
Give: 9h53
